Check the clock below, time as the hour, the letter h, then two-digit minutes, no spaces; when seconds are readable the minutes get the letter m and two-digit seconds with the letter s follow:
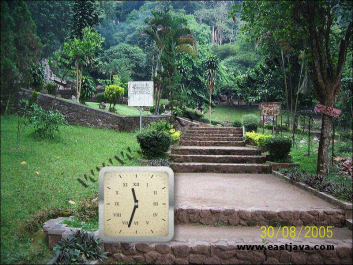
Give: 11h33
